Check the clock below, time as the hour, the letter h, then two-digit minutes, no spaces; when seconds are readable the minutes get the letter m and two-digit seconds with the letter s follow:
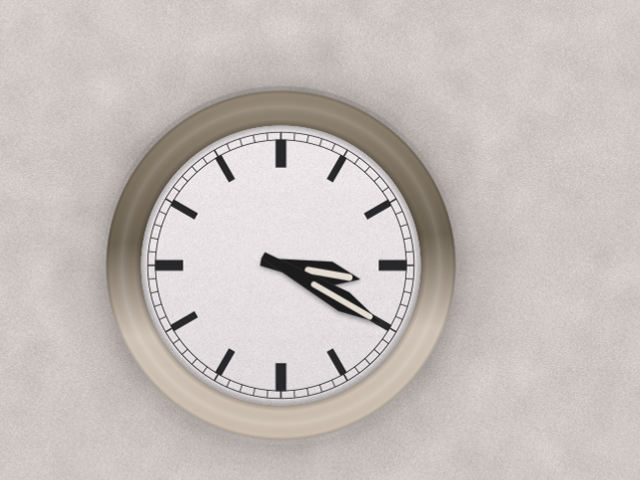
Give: 3h20
